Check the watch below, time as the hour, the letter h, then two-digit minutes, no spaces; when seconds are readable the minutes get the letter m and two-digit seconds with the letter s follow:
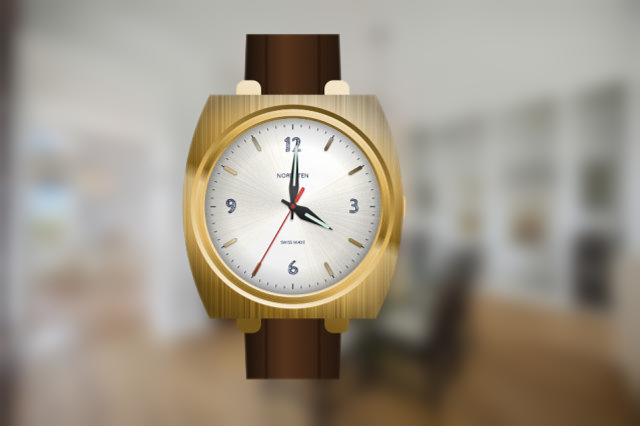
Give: 4h00m35s
